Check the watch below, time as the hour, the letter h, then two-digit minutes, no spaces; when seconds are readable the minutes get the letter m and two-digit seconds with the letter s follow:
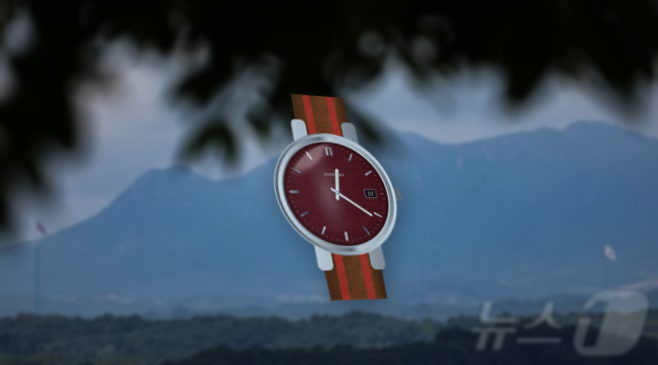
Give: 12h21
